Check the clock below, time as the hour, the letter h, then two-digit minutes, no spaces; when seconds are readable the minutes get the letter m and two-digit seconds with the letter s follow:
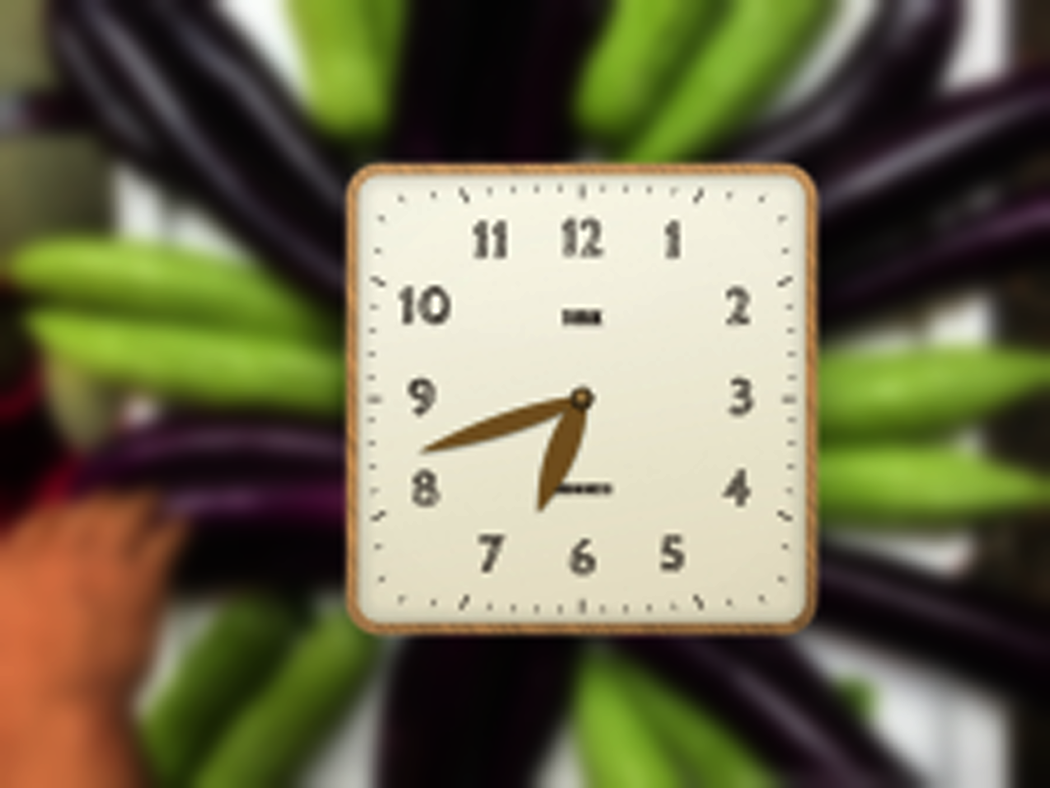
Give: 6h42
